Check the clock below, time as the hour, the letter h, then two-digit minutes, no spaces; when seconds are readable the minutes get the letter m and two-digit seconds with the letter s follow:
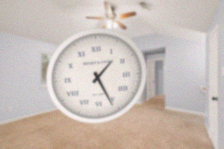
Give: 1h26
